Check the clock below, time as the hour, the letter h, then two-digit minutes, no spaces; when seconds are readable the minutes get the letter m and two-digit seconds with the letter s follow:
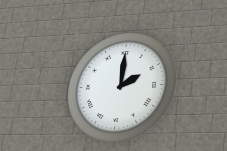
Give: 2h00
